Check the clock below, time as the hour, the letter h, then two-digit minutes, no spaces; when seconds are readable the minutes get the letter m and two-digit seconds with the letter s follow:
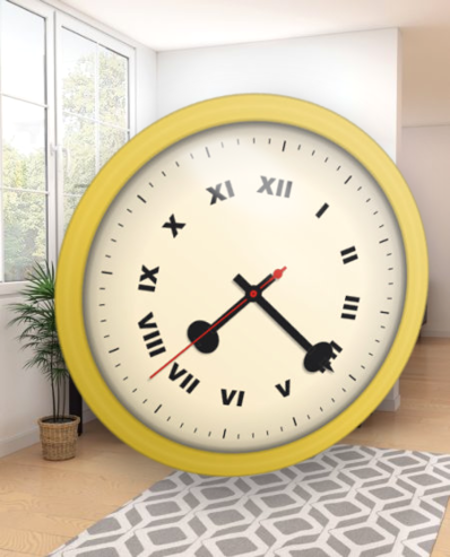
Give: 7h20m37s
